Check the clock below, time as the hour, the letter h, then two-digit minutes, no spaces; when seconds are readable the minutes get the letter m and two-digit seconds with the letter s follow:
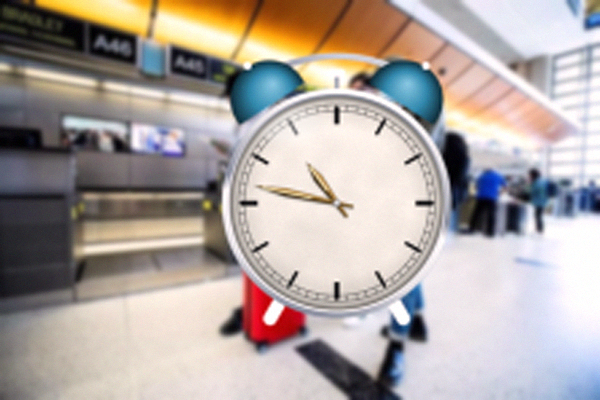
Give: 10h47
